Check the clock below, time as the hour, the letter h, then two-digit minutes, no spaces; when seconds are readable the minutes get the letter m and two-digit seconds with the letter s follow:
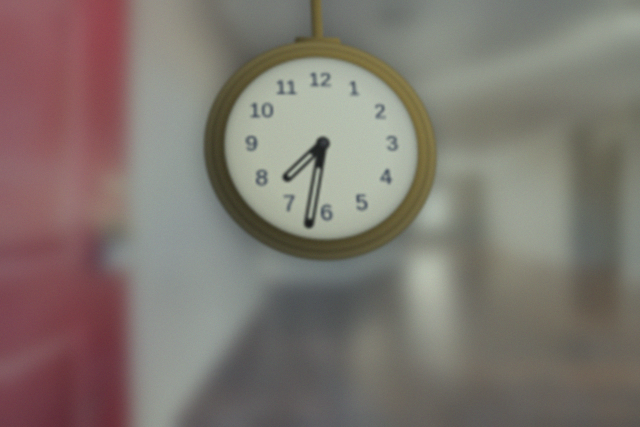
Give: 7h32
